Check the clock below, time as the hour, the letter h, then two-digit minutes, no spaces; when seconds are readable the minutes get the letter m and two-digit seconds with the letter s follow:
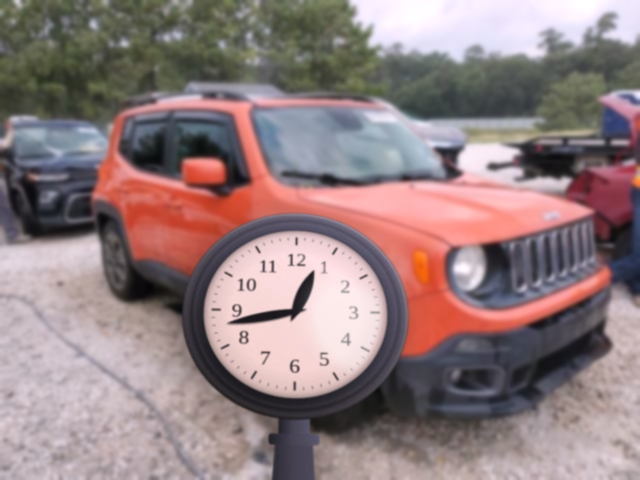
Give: 12h43
